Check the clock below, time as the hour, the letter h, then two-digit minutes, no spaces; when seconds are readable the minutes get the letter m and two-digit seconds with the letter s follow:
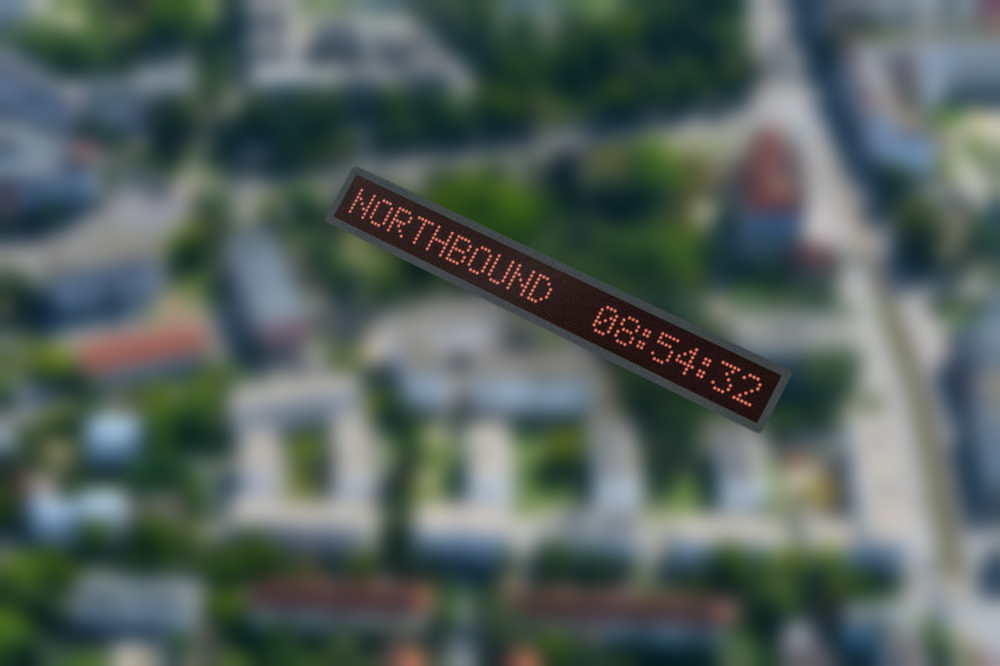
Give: 8h54m32s
